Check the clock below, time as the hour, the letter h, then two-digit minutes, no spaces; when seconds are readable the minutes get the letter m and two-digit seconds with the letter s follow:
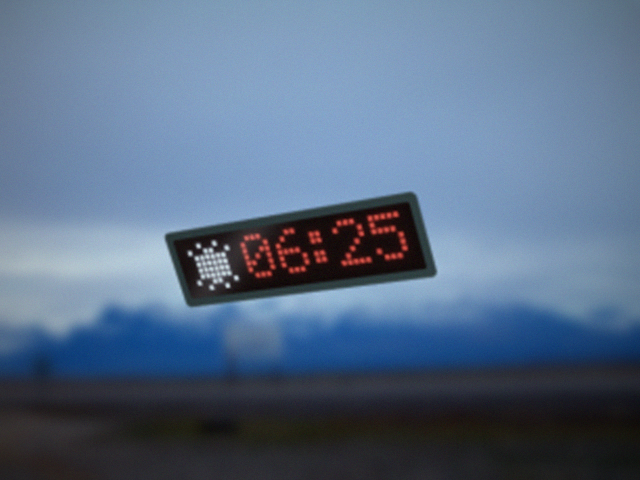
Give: 6h25
